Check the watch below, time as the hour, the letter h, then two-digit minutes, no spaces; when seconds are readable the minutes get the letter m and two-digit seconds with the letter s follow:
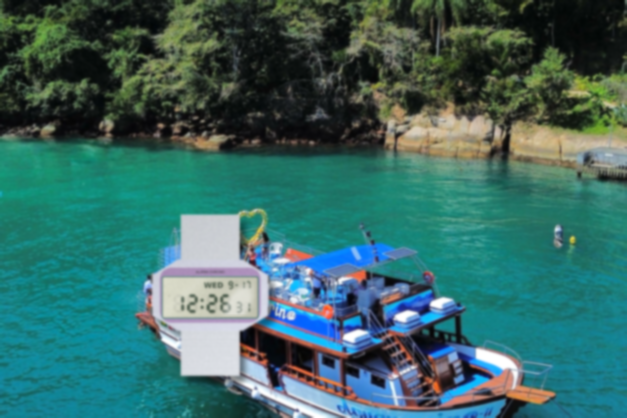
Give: 12h26m31s
